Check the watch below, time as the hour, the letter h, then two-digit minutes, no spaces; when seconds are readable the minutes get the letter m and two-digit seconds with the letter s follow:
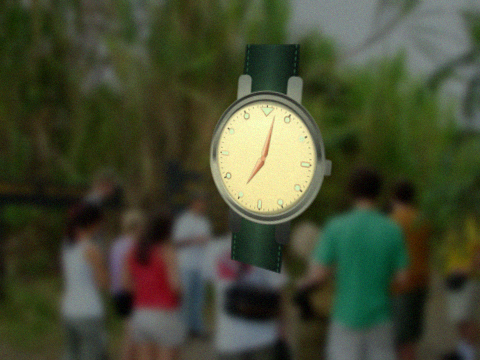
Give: 7h02
